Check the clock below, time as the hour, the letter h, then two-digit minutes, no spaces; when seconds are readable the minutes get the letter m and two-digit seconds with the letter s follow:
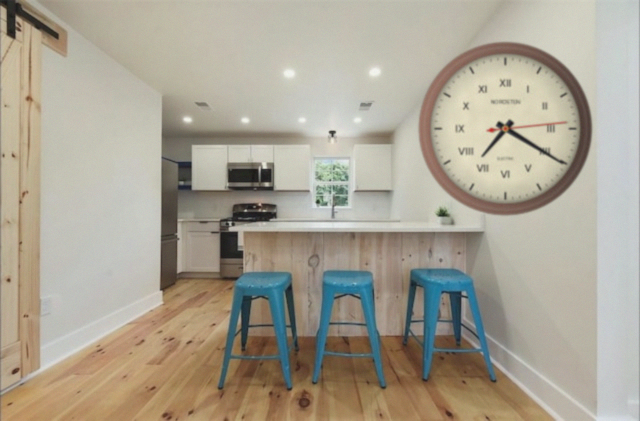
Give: 7h20m14s
